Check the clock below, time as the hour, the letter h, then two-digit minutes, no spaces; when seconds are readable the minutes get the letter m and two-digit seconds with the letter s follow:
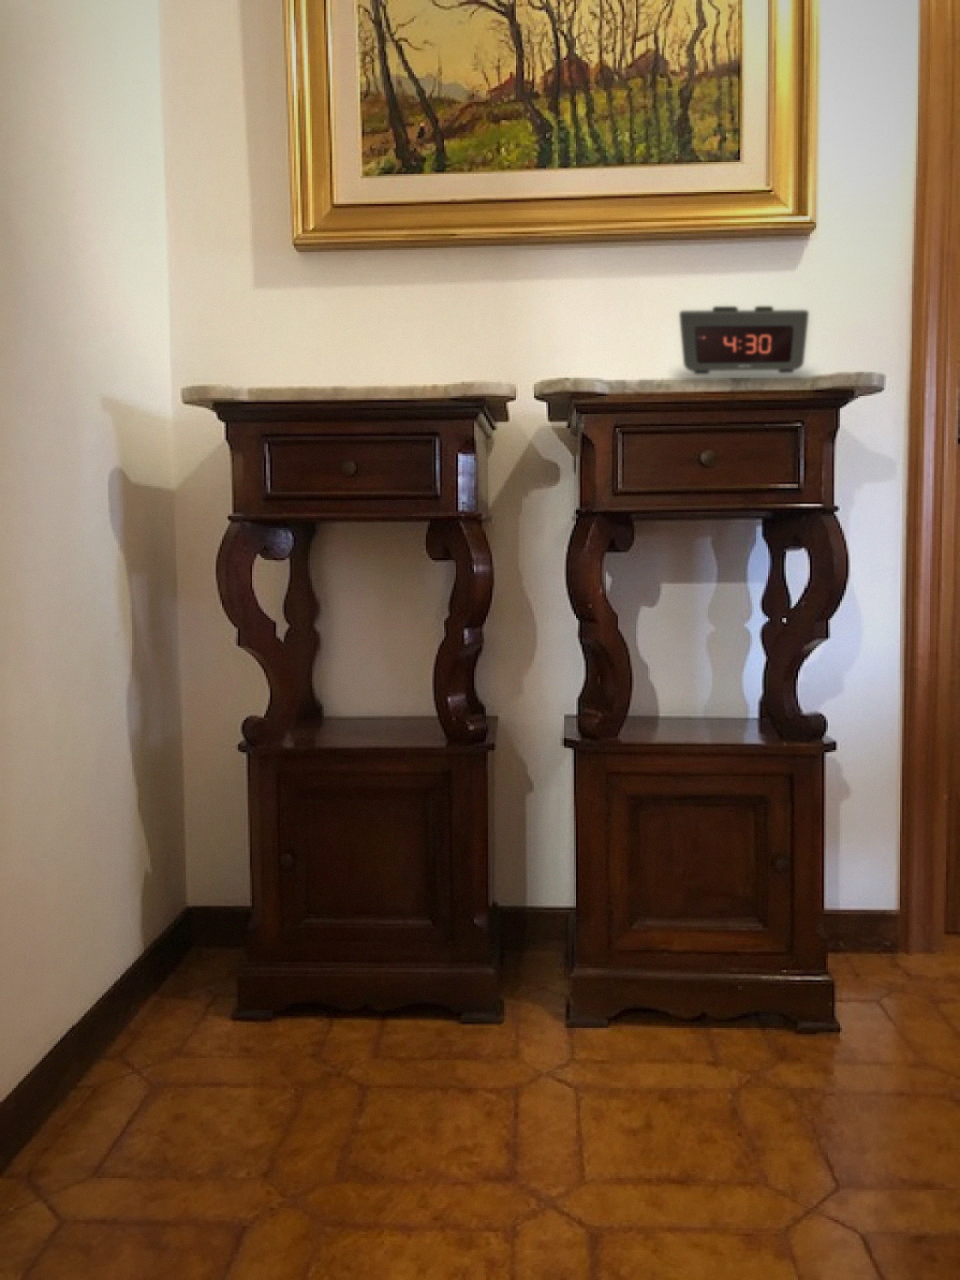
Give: 4h30
